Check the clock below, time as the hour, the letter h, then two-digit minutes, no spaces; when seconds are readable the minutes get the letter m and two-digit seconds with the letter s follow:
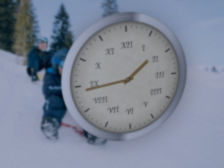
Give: 1h44
